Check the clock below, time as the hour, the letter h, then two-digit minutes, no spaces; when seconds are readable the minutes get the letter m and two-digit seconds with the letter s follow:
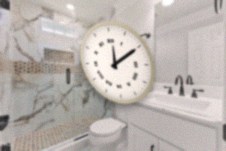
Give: 12h10
